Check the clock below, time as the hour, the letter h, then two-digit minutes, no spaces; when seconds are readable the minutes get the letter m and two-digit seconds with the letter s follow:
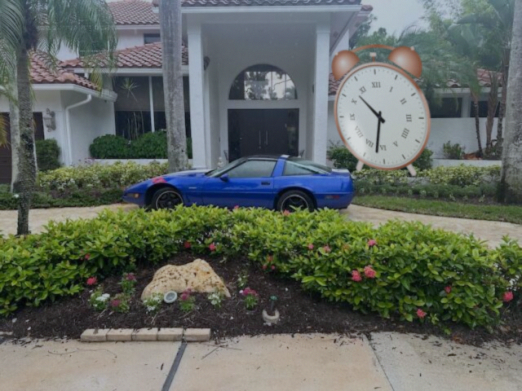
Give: 10h32
